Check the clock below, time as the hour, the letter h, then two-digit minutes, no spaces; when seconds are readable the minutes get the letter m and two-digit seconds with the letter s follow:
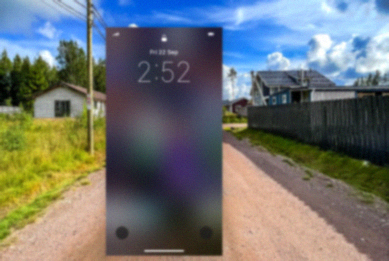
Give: 2h52
